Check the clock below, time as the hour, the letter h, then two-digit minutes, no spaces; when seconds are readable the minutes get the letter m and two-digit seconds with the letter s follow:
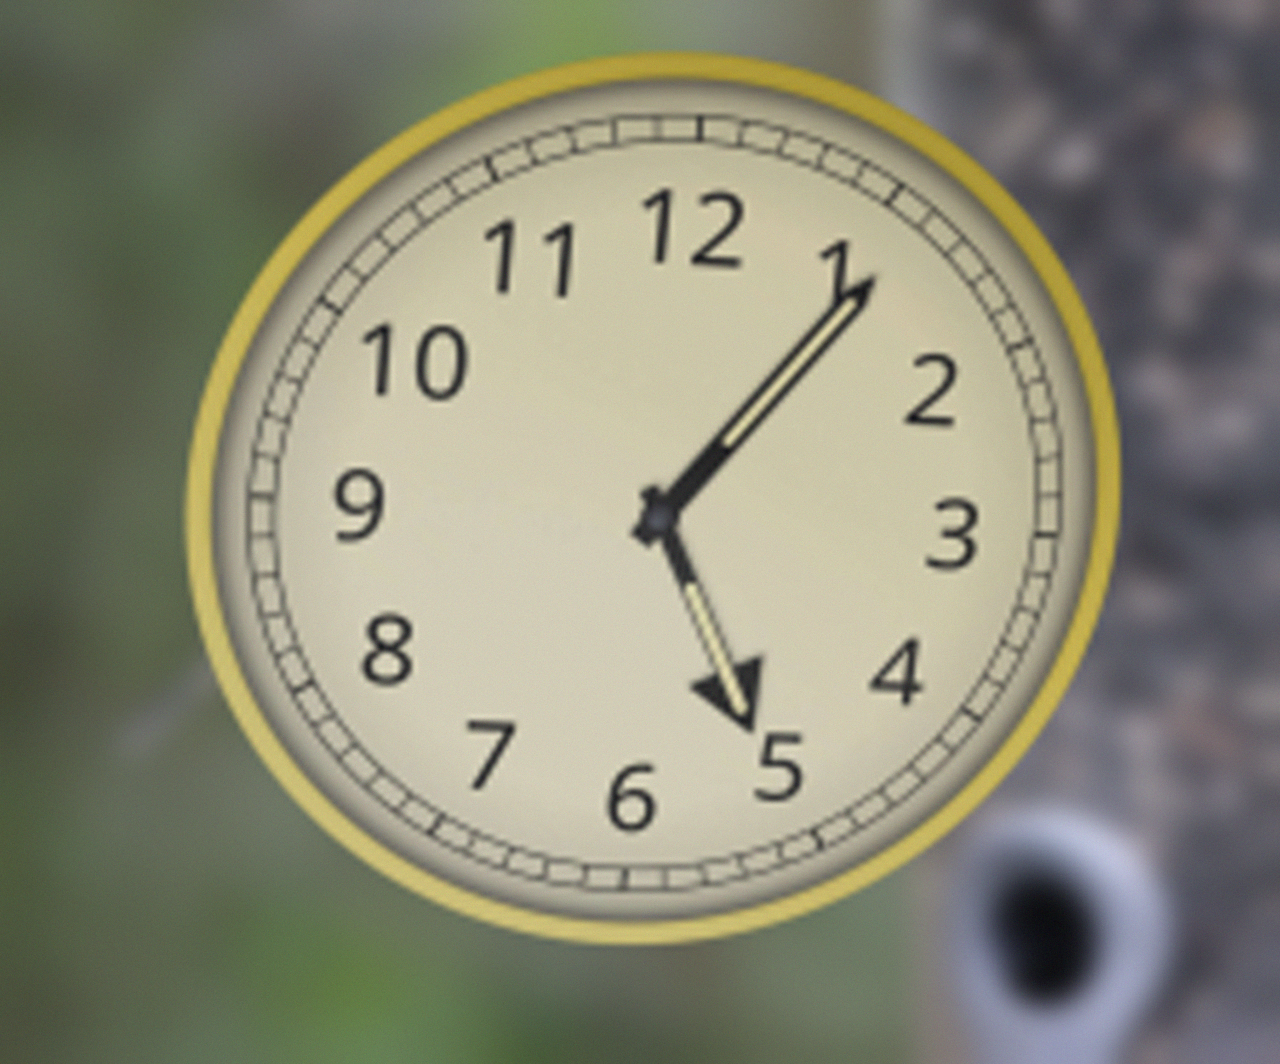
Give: 5h06
